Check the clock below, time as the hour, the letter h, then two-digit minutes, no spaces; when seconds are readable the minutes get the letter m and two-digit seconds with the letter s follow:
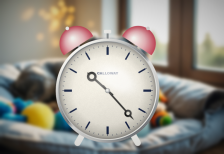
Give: 10h23
